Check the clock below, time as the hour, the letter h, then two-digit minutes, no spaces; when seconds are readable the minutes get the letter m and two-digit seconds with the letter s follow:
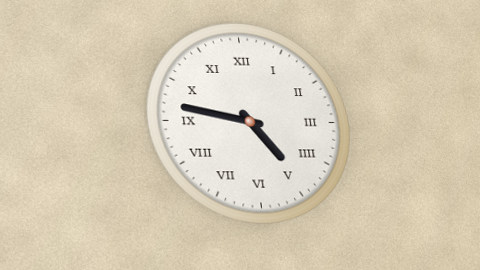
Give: 4h47
